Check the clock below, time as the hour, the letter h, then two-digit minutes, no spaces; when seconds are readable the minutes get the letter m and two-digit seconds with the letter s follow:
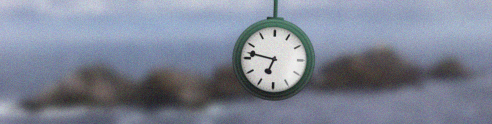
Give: 6h47
